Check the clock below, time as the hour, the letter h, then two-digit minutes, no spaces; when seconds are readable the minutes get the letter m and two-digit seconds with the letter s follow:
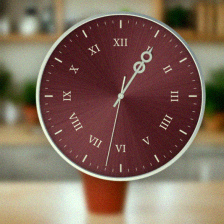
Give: 1h05m32s
